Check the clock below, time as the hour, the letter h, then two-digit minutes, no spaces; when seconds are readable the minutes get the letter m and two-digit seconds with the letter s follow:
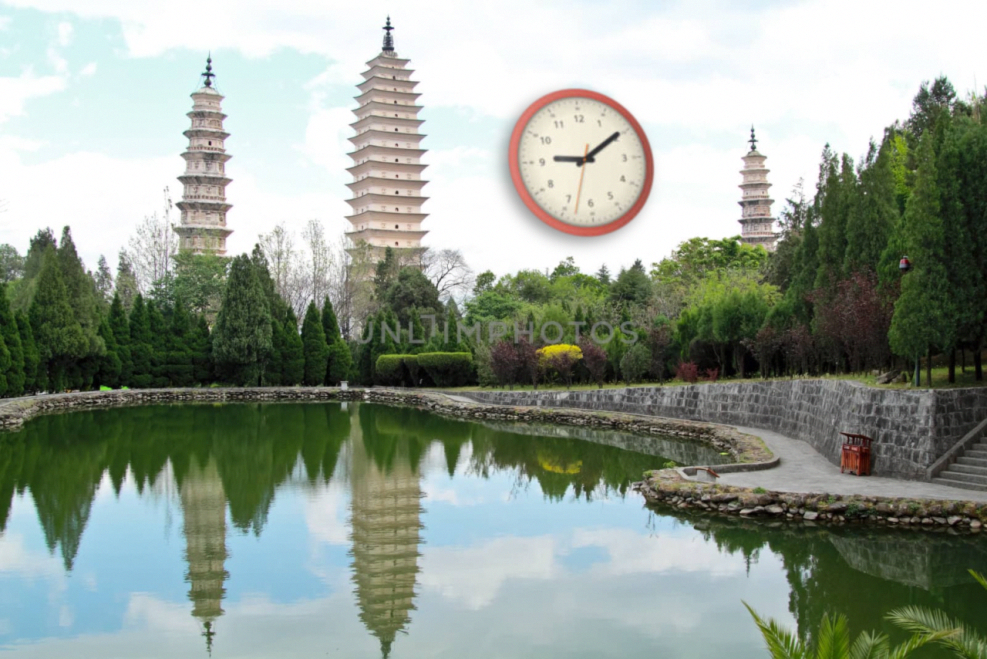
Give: 9h09m33s
